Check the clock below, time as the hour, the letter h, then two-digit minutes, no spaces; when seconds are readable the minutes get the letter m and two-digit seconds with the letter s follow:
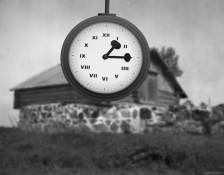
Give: 1h15
